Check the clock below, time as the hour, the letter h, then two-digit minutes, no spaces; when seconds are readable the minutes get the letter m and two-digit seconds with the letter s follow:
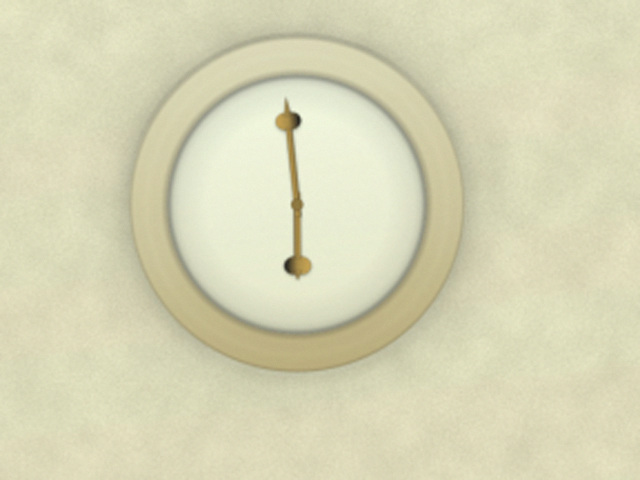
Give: 5h59
